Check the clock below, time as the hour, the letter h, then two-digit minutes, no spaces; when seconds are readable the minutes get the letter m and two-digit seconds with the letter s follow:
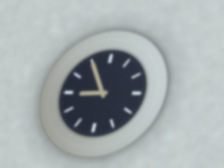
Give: 8h55
